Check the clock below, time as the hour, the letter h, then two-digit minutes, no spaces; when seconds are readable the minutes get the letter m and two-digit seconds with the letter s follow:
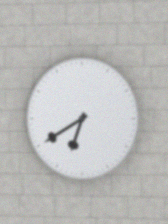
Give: 6h40
